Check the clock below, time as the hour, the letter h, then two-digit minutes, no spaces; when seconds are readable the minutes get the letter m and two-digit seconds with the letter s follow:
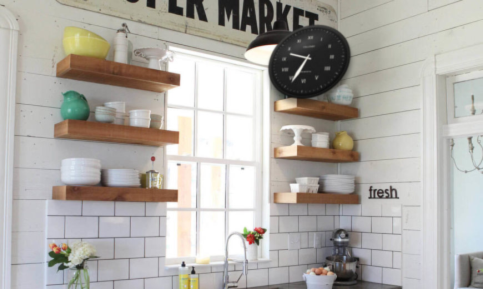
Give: 9h34
